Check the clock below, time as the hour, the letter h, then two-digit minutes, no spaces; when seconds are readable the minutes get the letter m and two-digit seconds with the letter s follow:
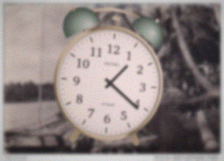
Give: 1h21
